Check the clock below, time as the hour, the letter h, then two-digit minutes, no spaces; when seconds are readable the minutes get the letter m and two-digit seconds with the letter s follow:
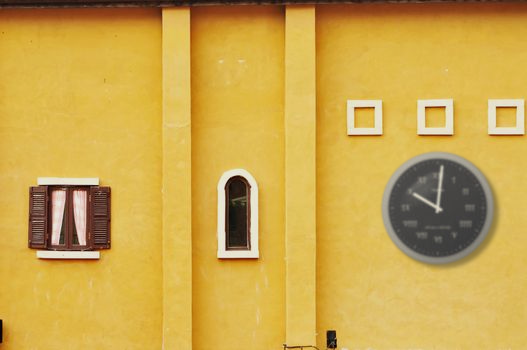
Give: 10h01
